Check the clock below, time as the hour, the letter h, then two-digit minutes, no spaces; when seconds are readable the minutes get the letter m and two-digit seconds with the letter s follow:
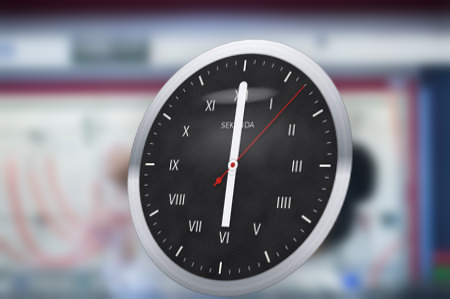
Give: 6h00m07s
